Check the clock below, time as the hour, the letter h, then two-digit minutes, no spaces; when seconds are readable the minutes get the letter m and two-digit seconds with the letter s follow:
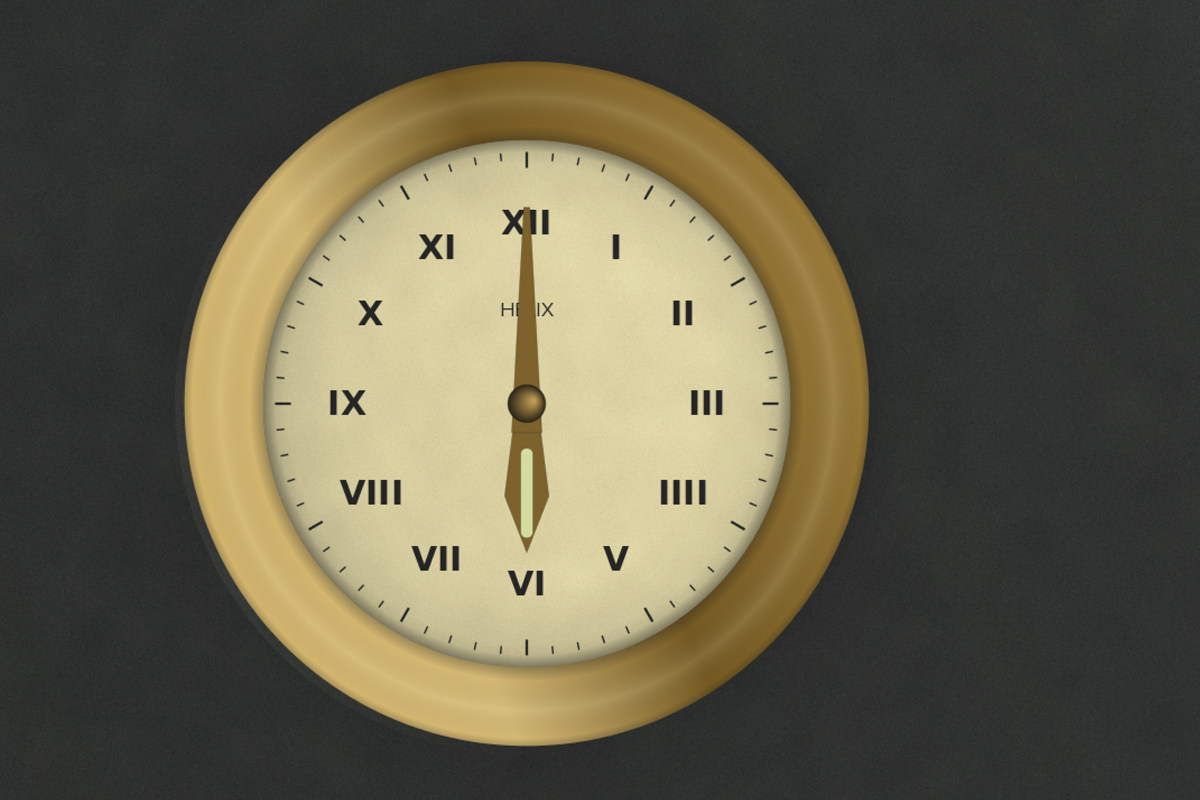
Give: 6h00
